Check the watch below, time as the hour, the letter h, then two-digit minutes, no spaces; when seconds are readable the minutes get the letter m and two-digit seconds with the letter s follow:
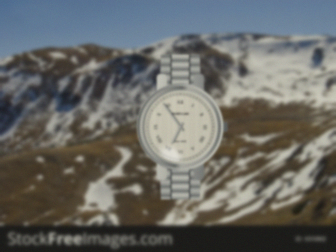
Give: 6h54
